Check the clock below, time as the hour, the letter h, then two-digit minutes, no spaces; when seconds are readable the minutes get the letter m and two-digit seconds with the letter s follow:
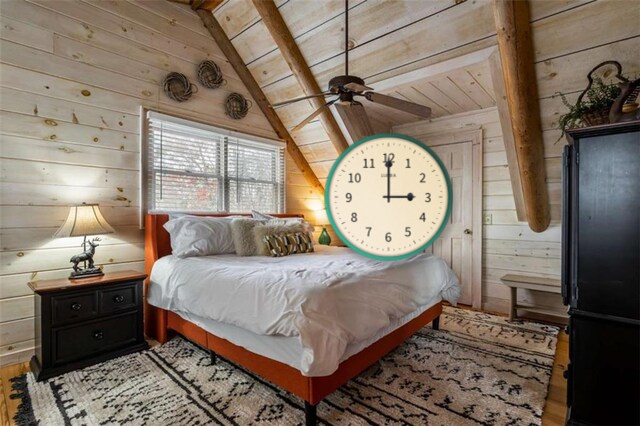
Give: 3h00
